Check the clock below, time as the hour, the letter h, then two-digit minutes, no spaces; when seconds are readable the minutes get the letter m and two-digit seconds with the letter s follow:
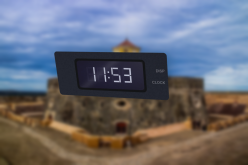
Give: 11h53
